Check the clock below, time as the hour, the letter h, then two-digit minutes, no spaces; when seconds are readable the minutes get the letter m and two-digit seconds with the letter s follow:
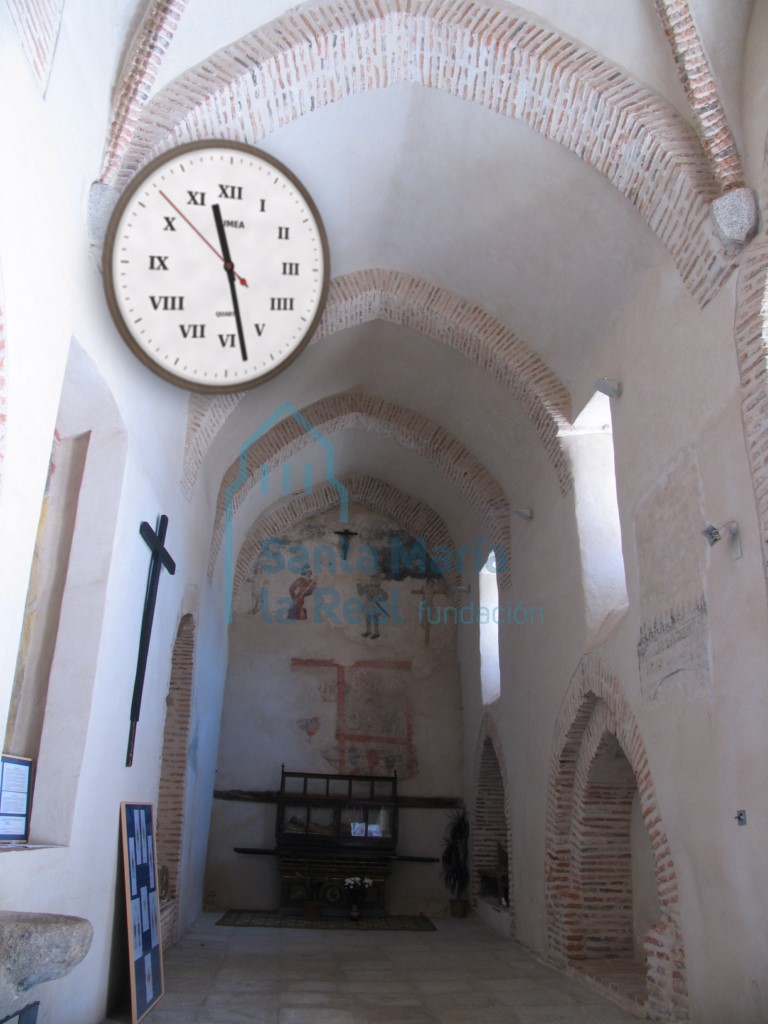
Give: 11h27m52s
